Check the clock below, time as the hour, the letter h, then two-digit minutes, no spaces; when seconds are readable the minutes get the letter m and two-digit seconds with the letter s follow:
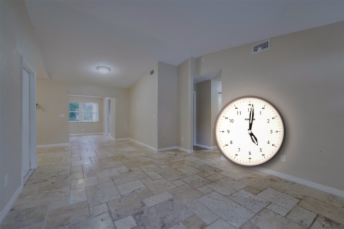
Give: 5h01
